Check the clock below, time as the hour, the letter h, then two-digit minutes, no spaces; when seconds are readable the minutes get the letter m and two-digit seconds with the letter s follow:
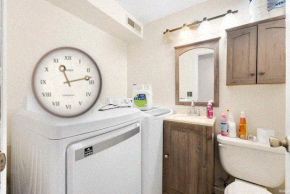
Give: 11h13
